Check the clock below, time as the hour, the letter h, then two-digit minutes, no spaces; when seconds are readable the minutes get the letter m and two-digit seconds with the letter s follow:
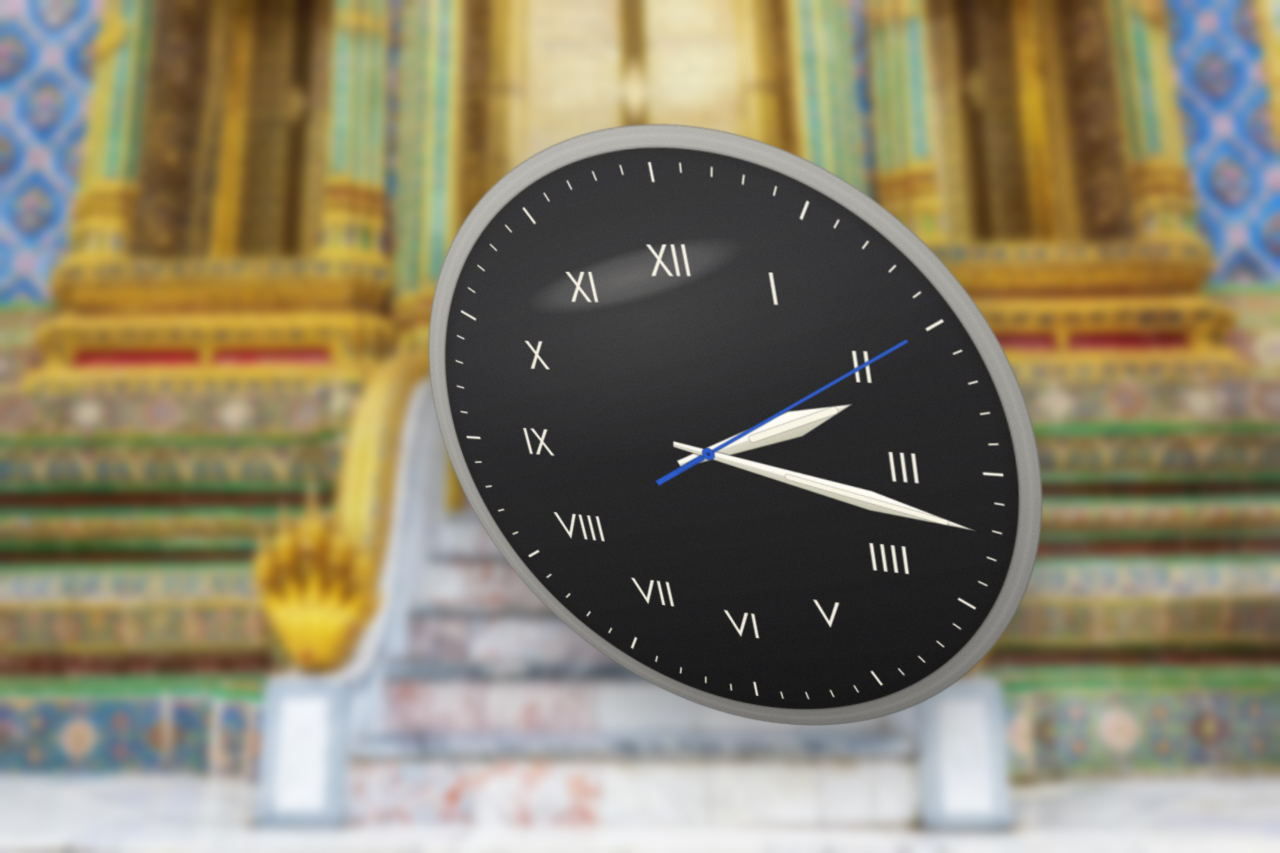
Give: 2h17m10s
